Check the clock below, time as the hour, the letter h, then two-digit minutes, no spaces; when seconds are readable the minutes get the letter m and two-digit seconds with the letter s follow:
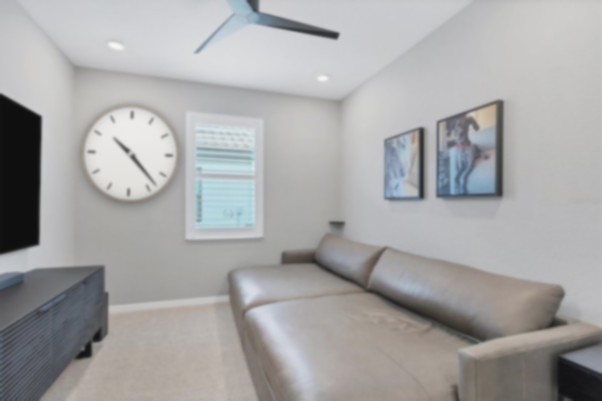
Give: 10h23
